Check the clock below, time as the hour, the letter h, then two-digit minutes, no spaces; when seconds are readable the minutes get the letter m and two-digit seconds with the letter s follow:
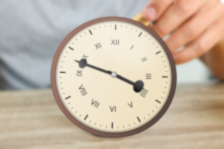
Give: 3h48
